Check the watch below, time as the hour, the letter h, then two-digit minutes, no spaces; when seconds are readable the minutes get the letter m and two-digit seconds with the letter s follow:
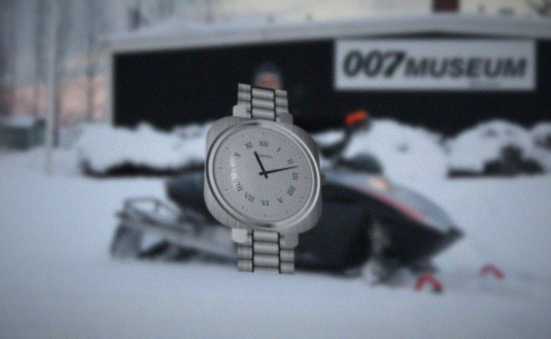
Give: 11h12
